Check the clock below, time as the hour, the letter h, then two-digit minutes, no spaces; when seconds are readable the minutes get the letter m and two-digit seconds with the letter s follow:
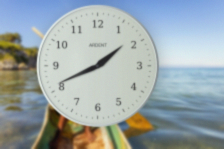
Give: 1h41
